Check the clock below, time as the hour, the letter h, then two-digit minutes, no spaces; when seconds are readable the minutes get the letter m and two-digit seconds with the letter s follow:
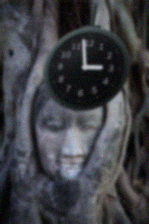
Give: 2h58
